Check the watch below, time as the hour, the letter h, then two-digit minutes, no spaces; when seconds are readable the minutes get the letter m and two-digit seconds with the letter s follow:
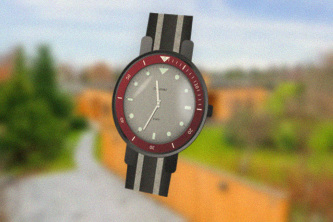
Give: 11h34
